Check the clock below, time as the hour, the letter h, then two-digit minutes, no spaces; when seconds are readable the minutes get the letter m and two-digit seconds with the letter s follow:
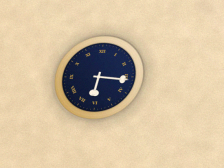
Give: 6h16
